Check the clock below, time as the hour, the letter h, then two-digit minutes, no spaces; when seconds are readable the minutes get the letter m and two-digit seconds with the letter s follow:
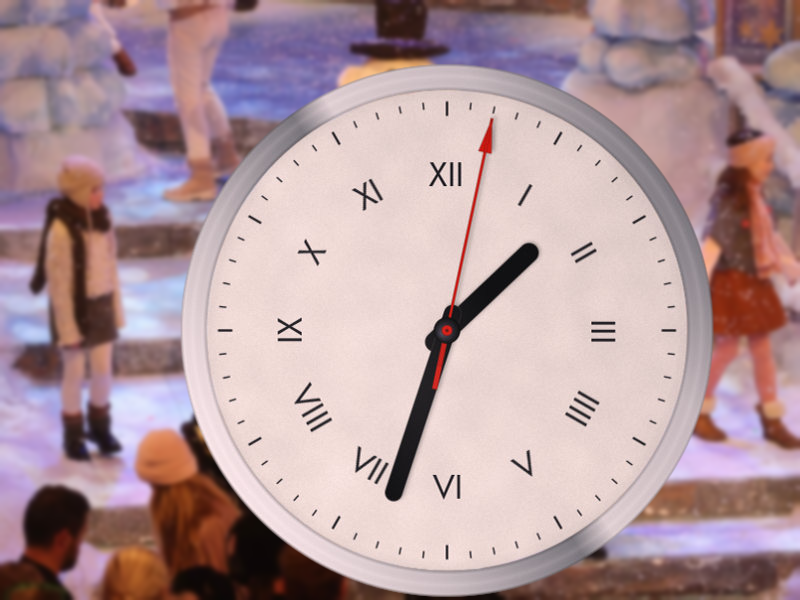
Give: 1h33m02s
